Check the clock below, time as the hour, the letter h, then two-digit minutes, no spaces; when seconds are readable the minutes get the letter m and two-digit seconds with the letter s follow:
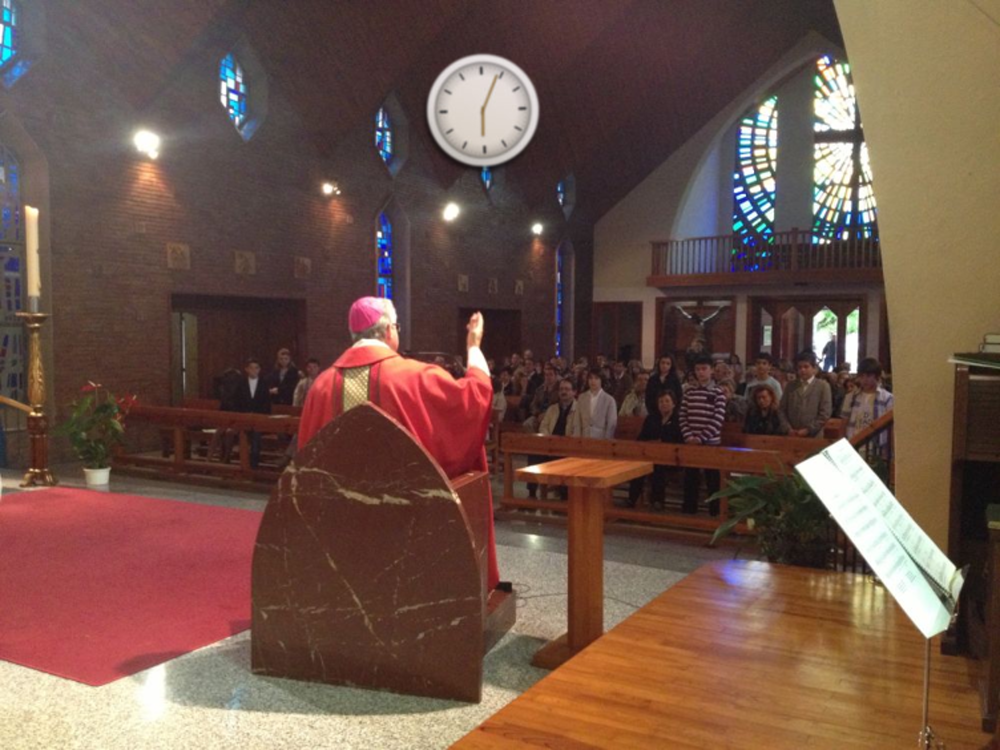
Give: 6h04
